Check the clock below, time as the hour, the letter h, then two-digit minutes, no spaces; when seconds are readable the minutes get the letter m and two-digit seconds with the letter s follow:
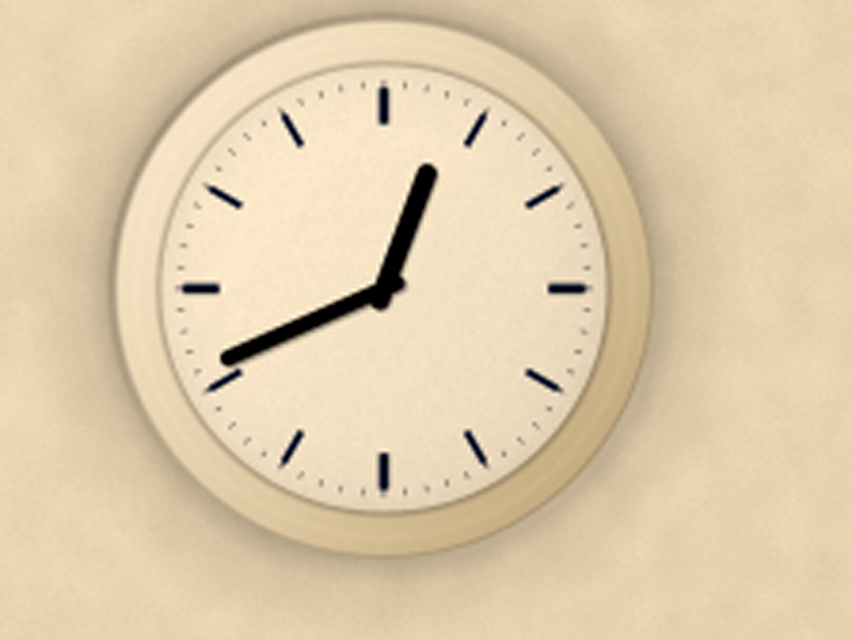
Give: 12h41
